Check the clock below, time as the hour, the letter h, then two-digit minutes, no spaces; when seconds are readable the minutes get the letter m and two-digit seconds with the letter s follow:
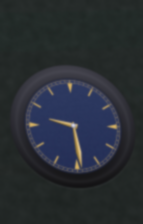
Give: 9h29
